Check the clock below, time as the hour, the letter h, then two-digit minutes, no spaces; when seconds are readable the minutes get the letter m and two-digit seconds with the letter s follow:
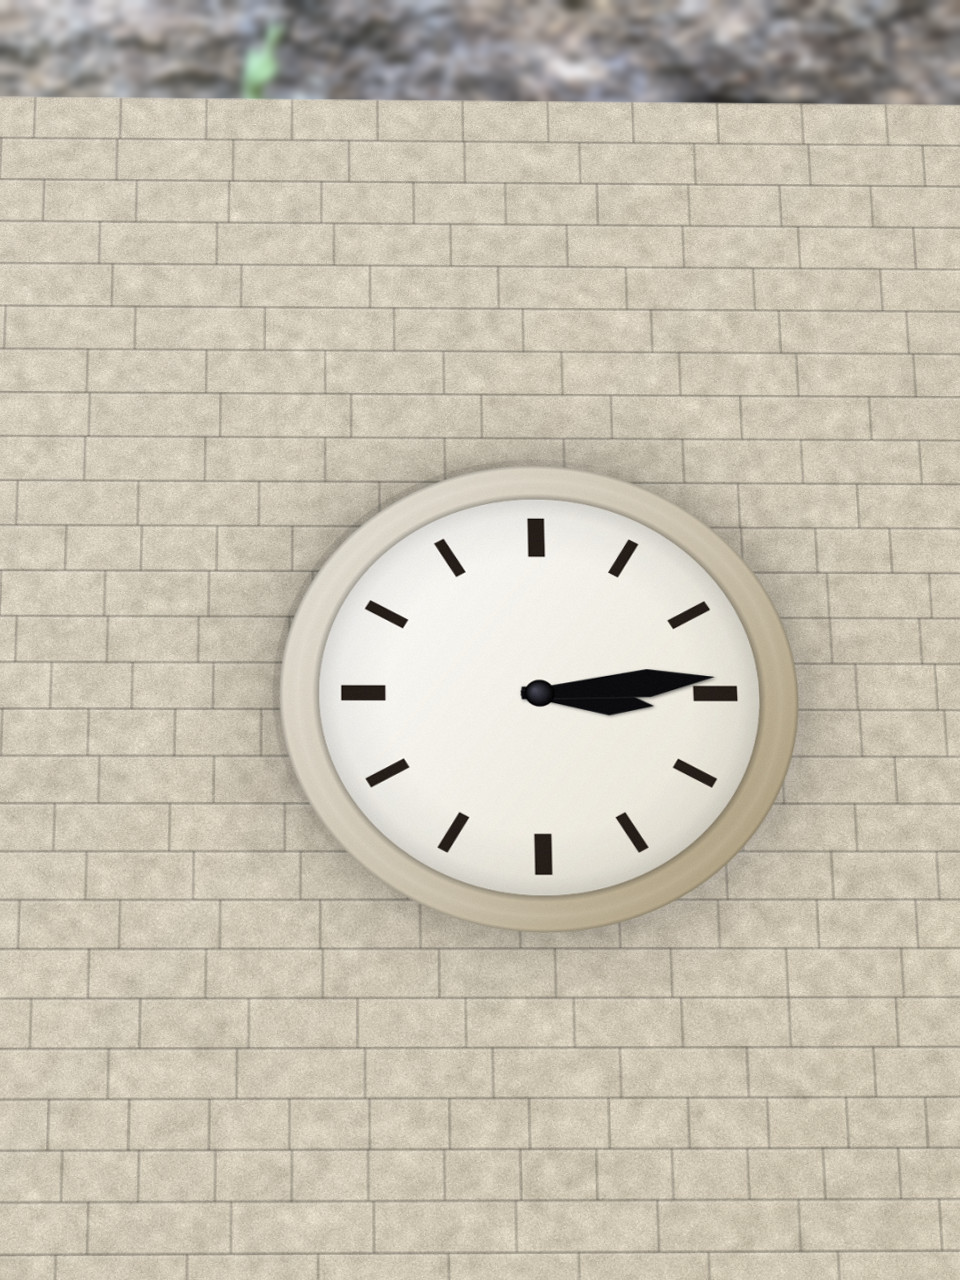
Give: 3h14
